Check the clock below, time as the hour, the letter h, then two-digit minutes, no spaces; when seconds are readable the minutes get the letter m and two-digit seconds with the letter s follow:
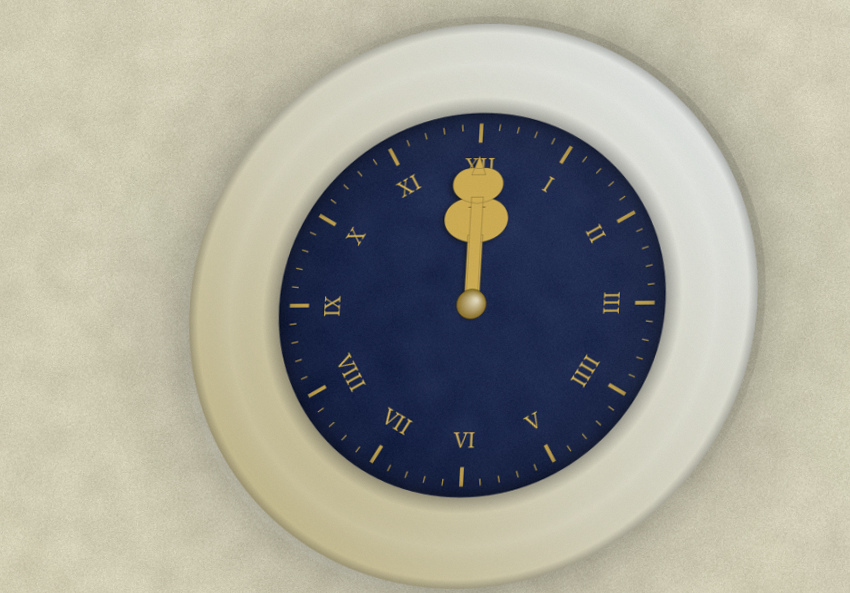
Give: 12h00
